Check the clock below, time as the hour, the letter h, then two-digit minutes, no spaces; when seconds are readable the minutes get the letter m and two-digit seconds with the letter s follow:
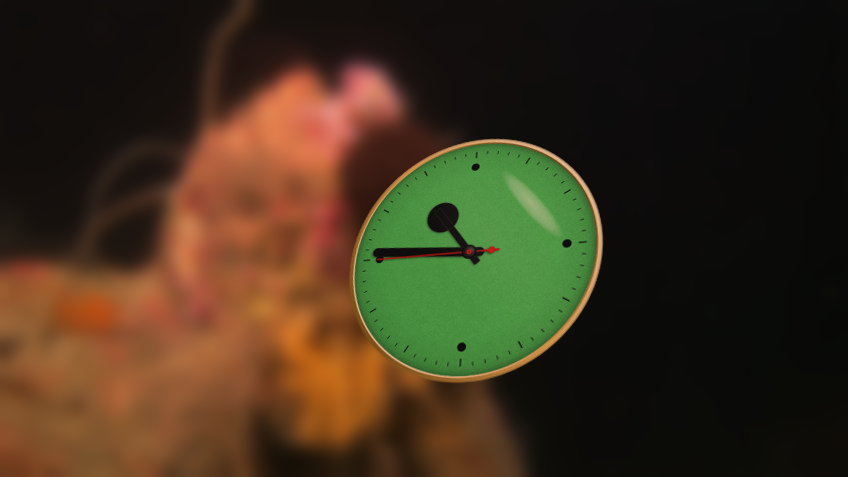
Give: 10h45m45s
